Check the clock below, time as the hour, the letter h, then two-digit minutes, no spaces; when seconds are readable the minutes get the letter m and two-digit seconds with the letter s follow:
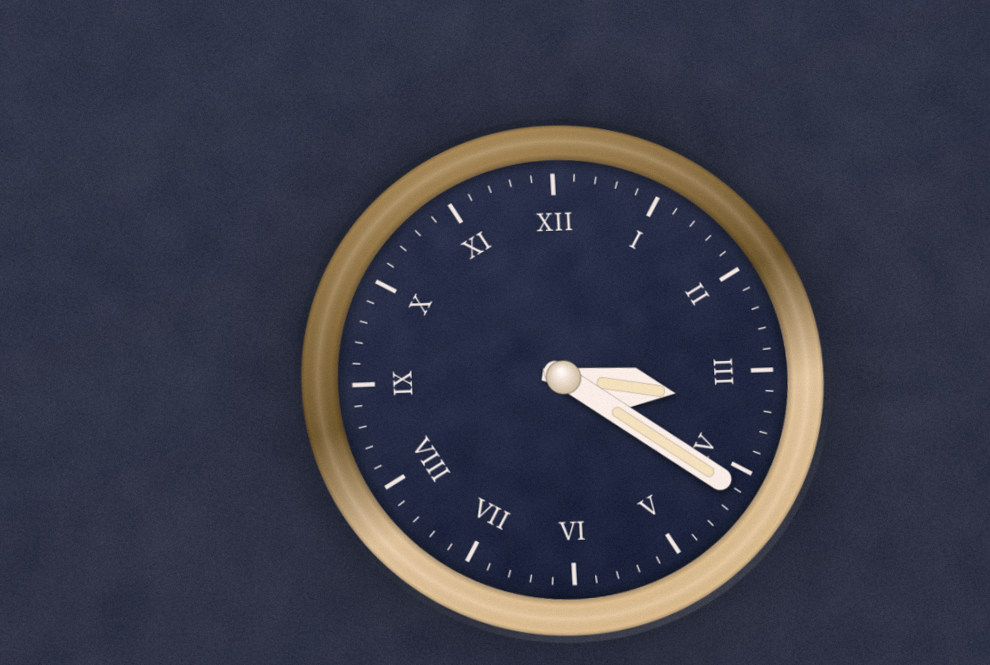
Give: 3h21
